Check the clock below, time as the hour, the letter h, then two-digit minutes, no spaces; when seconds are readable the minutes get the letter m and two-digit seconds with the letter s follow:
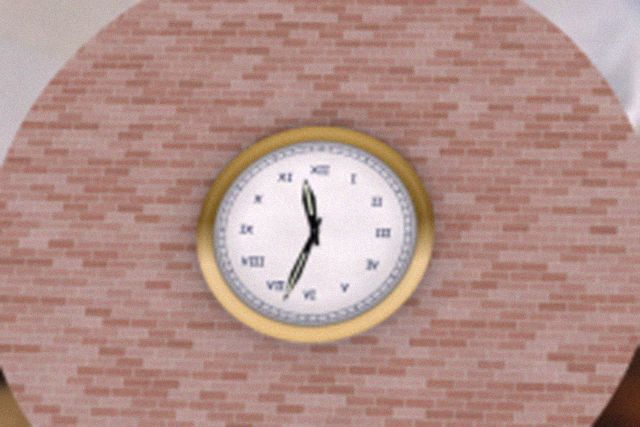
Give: 11h33
